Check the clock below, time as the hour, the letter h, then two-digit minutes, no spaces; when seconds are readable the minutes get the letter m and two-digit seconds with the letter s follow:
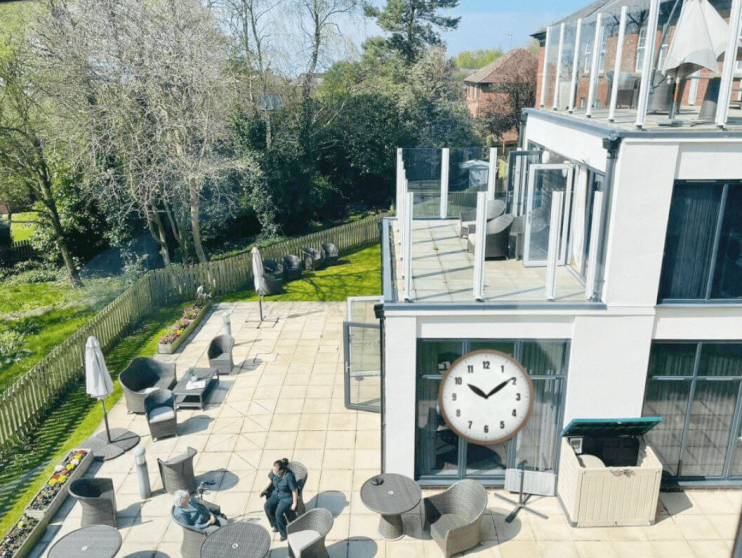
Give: 10h09
